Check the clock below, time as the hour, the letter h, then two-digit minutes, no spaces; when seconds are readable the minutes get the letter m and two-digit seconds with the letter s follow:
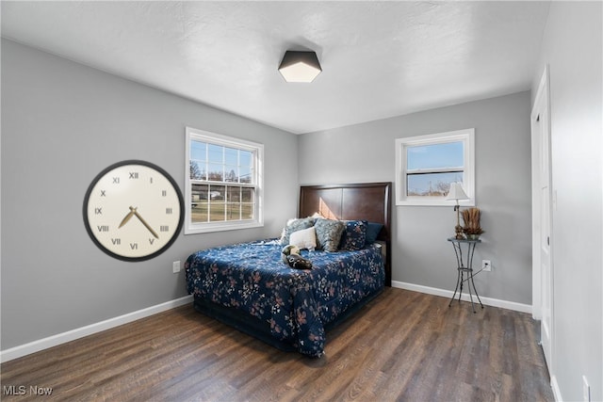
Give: 7h23
